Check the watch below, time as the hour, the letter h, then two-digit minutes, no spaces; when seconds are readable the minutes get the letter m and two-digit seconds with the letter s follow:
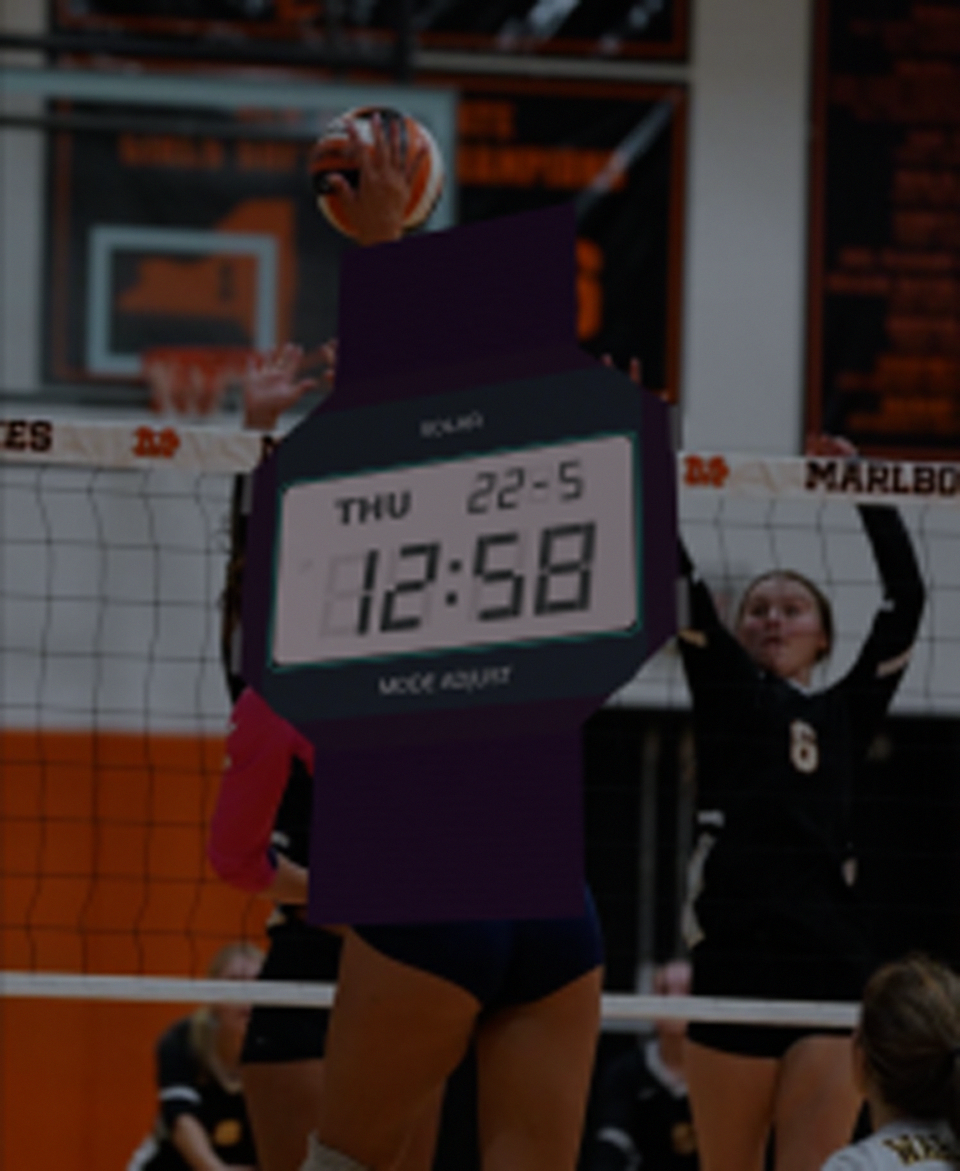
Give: 12h58
